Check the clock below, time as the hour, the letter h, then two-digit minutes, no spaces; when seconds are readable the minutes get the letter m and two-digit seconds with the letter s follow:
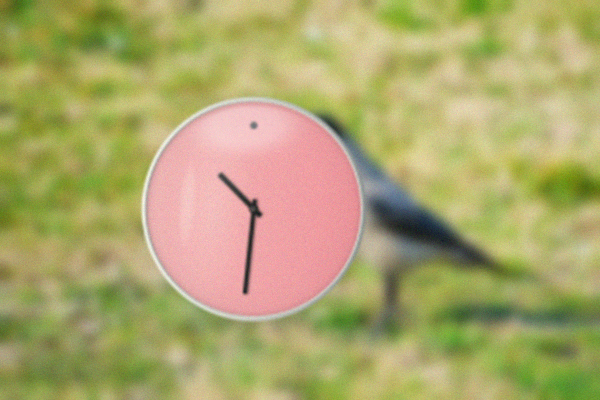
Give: 10h31
